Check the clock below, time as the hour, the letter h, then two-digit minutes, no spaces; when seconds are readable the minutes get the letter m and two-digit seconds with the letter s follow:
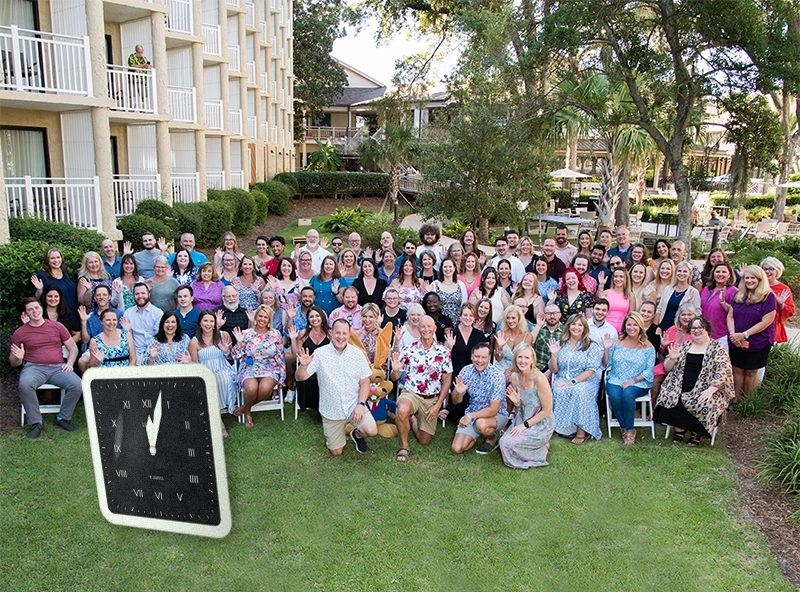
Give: 12h03
